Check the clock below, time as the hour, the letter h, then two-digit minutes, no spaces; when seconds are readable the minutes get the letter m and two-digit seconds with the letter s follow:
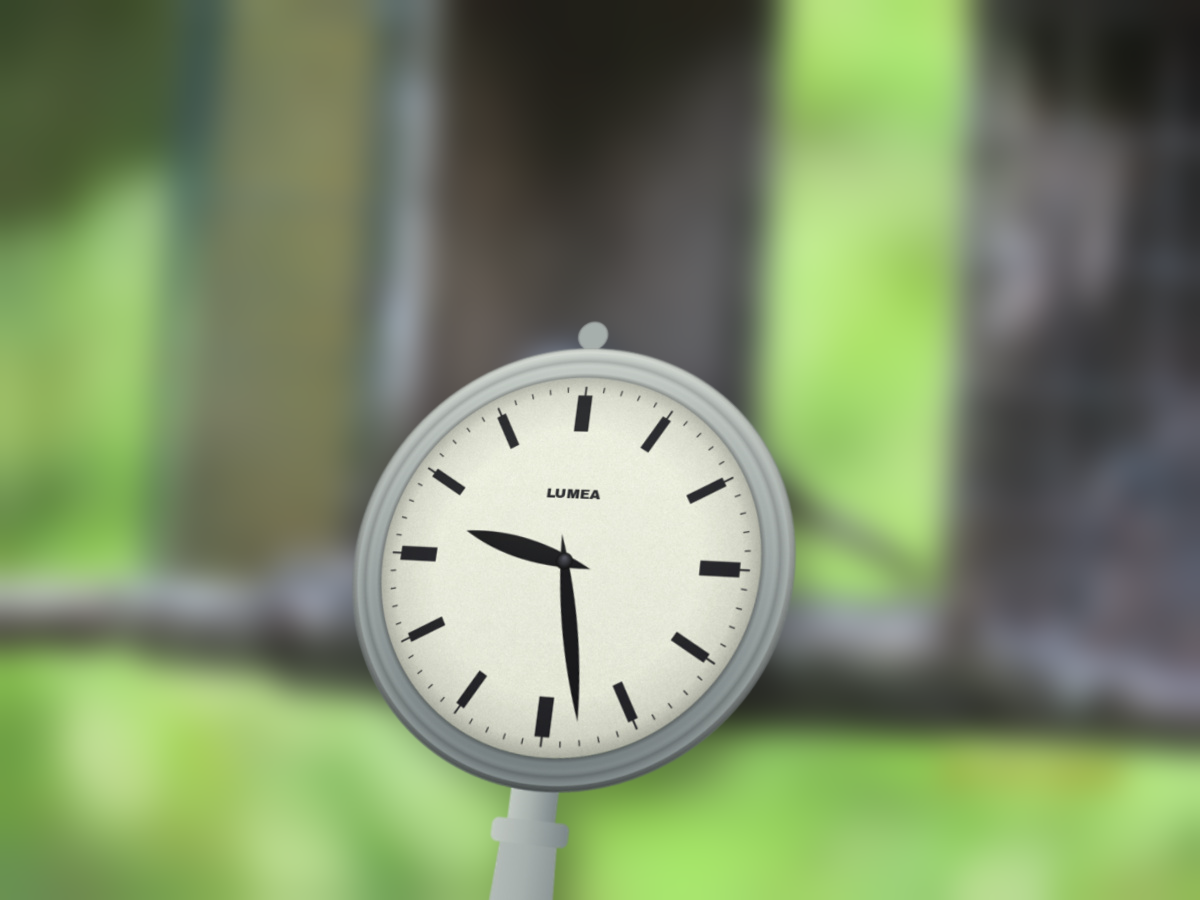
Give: 9h28
